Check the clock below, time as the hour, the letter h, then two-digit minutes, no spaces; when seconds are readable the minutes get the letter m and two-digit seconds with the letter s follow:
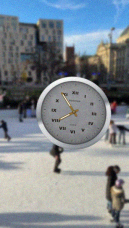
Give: 7h54
